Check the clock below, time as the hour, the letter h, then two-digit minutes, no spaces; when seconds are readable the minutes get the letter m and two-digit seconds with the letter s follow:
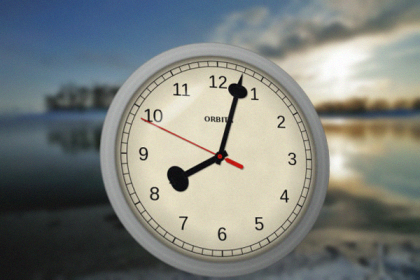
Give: 8h02m49s
